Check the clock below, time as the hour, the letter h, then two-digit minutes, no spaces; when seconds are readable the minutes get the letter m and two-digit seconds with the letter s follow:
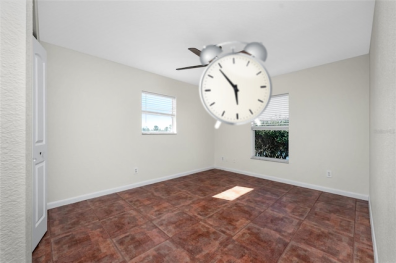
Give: 5h54
